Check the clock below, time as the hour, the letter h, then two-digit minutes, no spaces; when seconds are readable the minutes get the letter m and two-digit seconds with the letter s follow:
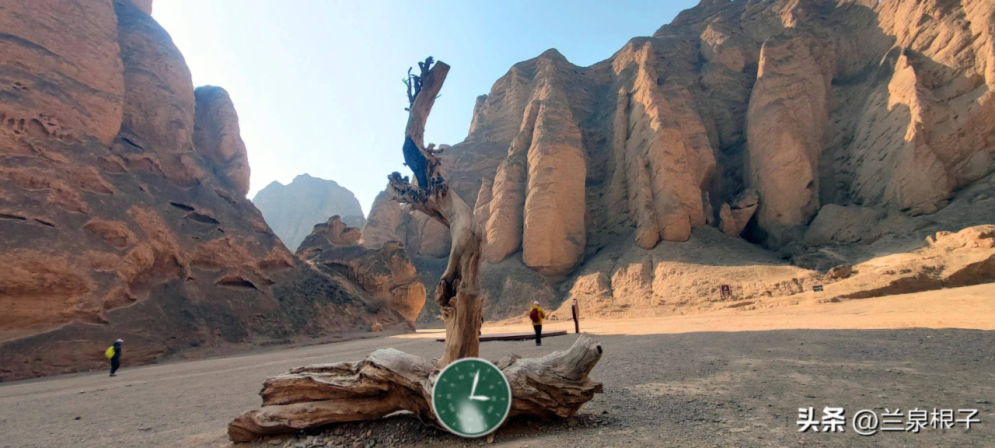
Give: 3h02
